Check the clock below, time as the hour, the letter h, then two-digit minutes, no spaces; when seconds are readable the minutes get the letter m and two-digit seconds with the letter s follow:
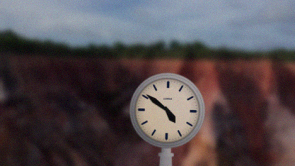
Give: 4h51
